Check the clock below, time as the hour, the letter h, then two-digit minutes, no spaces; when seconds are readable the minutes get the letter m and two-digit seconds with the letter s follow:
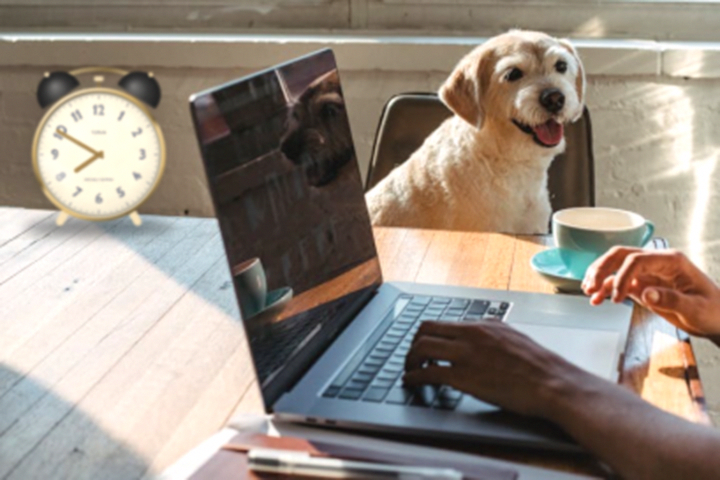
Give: 7h50
